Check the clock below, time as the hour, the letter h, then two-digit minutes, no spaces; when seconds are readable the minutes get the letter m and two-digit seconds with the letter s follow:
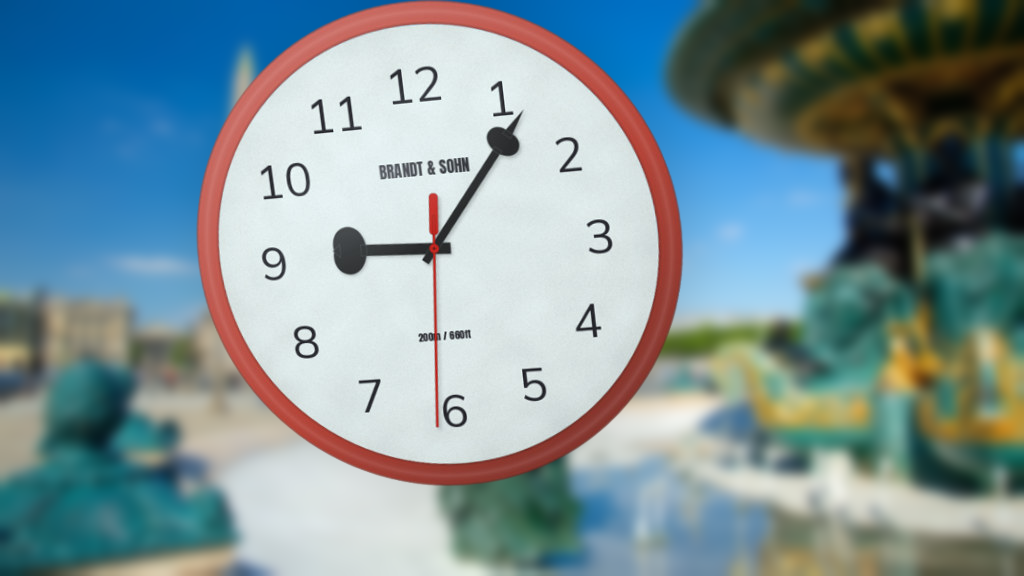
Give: 9h06m31s
